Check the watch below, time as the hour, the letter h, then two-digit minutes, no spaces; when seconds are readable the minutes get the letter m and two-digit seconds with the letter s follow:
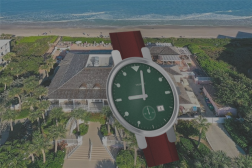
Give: 9h02
